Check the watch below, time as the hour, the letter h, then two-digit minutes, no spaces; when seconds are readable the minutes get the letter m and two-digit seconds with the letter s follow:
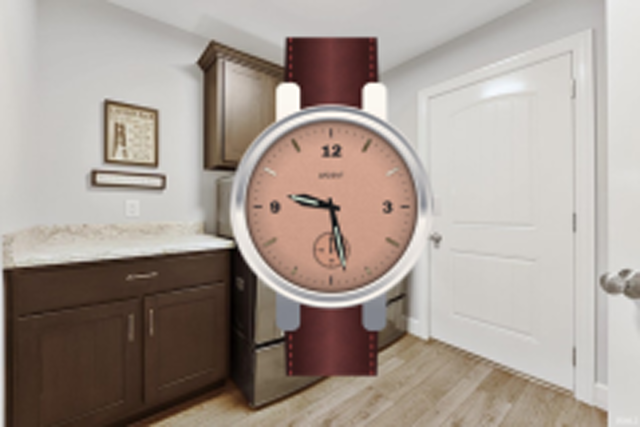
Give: 9h28
